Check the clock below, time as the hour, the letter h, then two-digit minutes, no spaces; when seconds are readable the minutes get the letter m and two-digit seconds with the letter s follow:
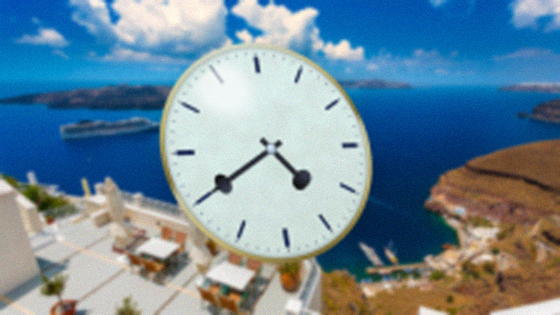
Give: 4h40
